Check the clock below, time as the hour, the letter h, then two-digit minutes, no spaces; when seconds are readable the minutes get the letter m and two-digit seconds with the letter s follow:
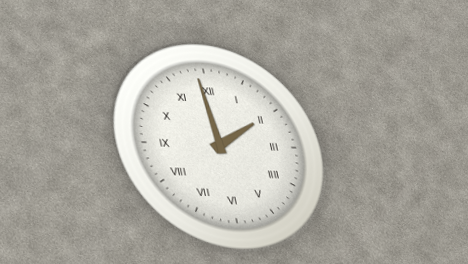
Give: 1h59
